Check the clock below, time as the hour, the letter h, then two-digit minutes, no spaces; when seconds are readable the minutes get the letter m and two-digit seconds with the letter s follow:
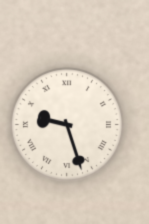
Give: 9h27
